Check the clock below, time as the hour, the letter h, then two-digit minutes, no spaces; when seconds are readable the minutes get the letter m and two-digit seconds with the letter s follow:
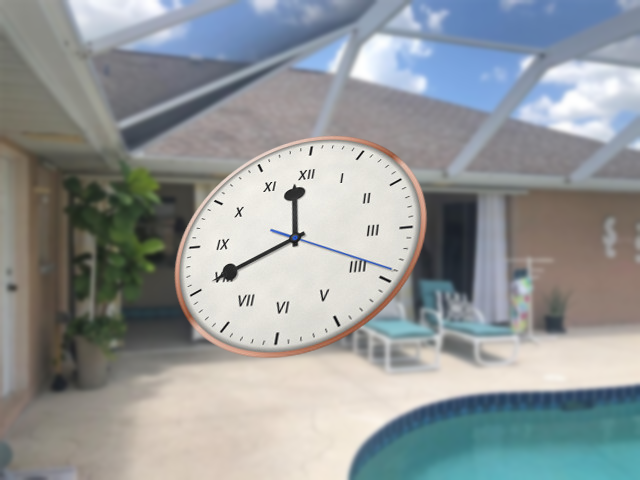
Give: 11h40m19s
